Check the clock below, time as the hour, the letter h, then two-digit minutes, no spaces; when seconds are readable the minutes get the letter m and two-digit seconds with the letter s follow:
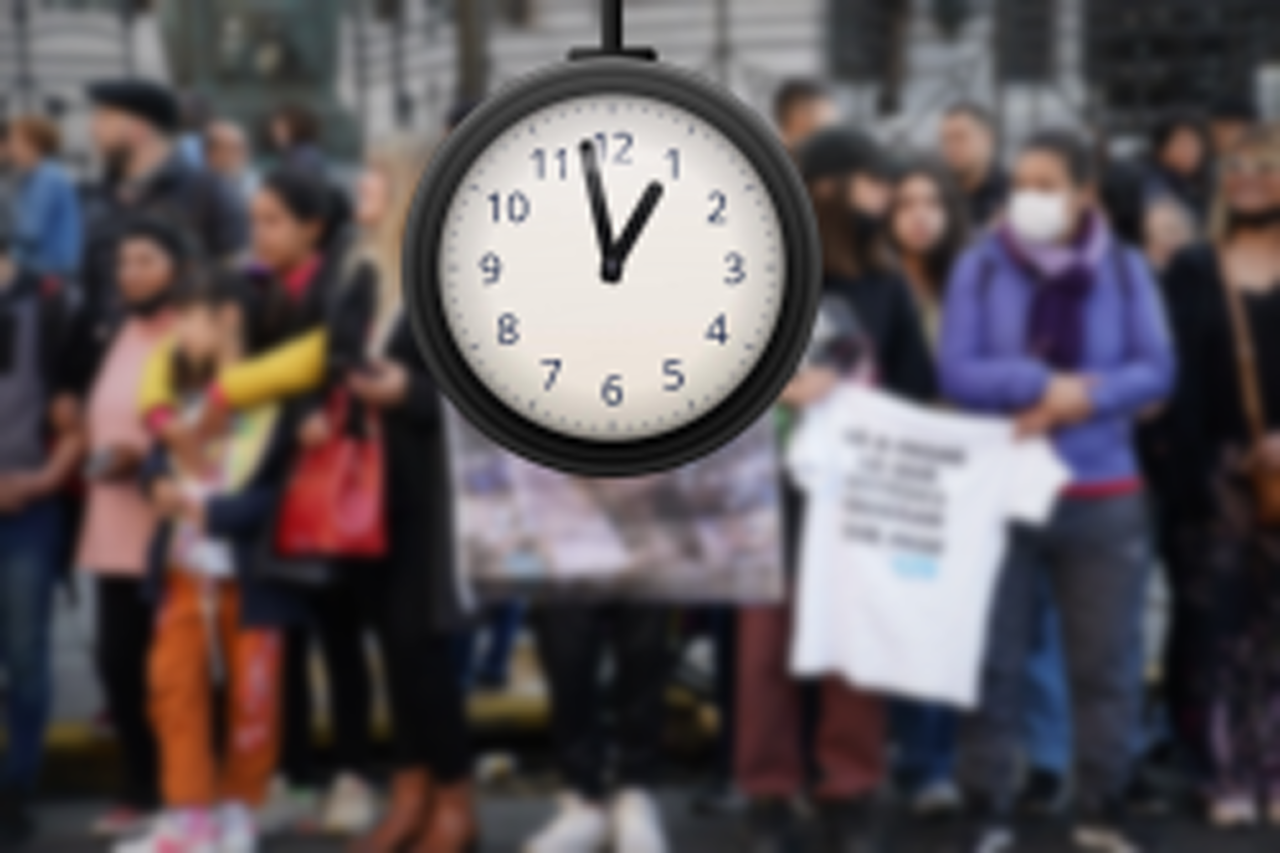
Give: 12h58
